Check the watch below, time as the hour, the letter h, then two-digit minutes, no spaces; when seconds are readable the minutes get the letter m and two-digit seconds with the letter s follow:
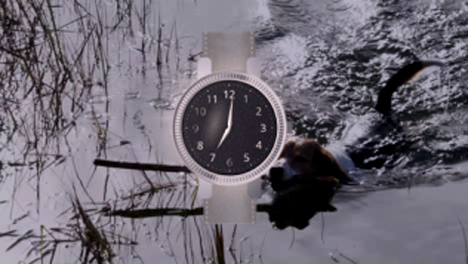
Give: 7h01
